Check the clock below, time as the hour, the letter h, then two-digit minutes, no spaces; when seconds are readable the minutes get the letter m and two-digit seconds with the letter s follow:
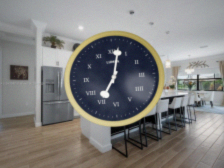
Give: 7h02
